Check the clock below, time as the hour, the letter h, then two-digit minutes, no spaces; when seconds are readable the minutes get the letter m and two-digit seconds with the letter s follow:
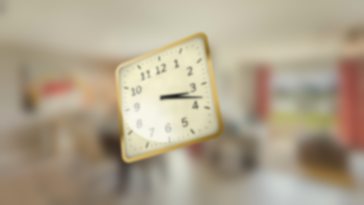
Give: 3h18
